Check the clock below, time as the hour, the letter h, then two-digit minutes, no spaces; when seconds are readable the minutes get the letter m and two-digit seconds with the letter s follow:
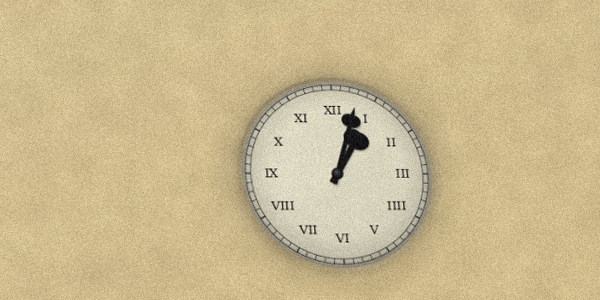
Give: 1h03
